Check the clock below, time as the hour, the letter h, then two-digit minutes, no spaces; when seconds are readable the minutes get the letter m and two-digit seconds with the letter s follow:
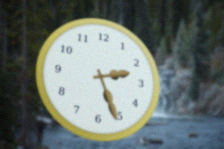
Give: 2h26
